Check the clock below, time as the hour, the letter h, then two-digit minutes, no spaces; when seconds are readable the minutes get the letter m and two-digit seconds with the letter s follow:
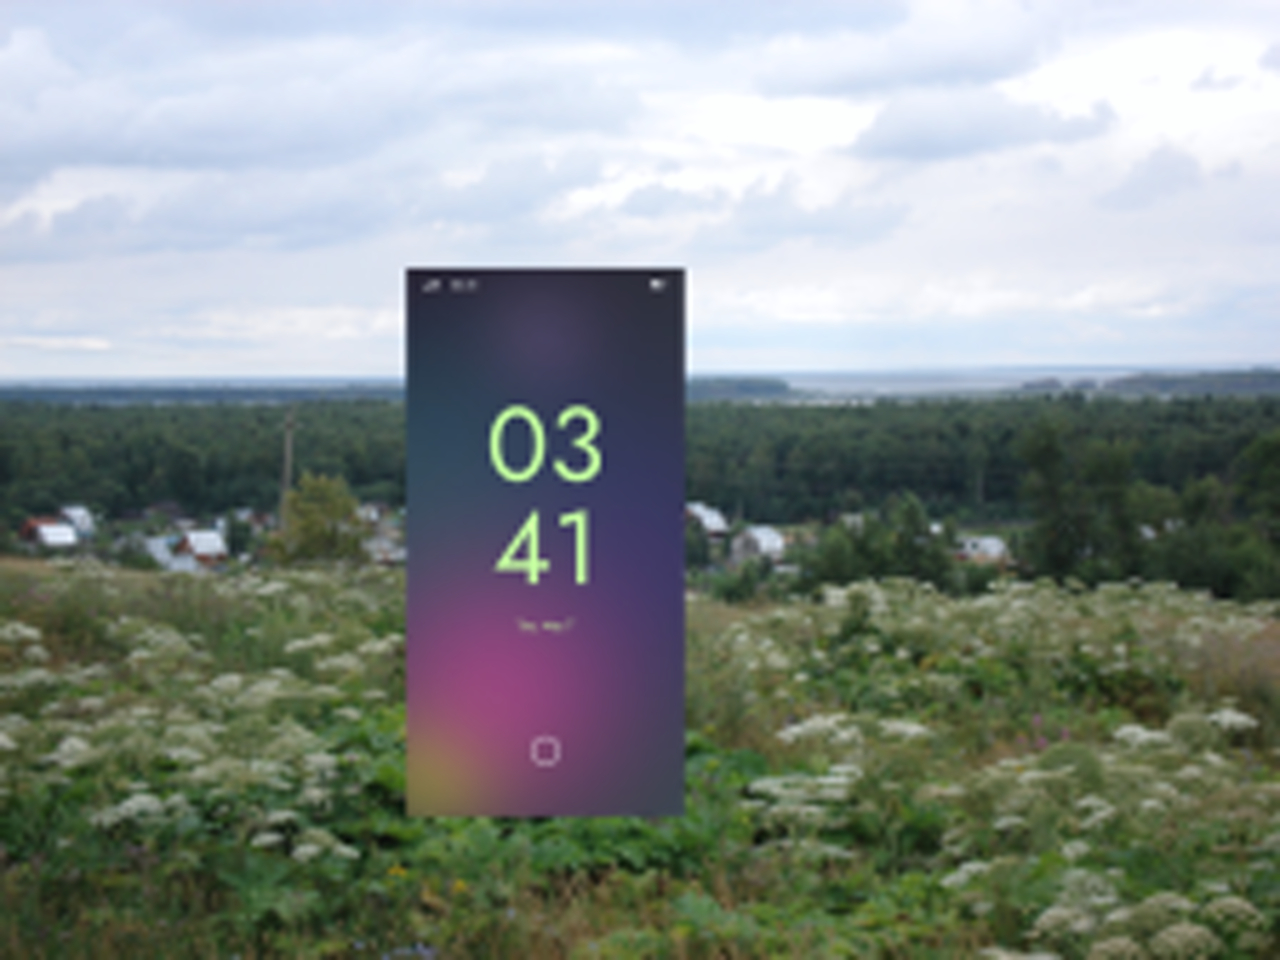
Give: 3h41
